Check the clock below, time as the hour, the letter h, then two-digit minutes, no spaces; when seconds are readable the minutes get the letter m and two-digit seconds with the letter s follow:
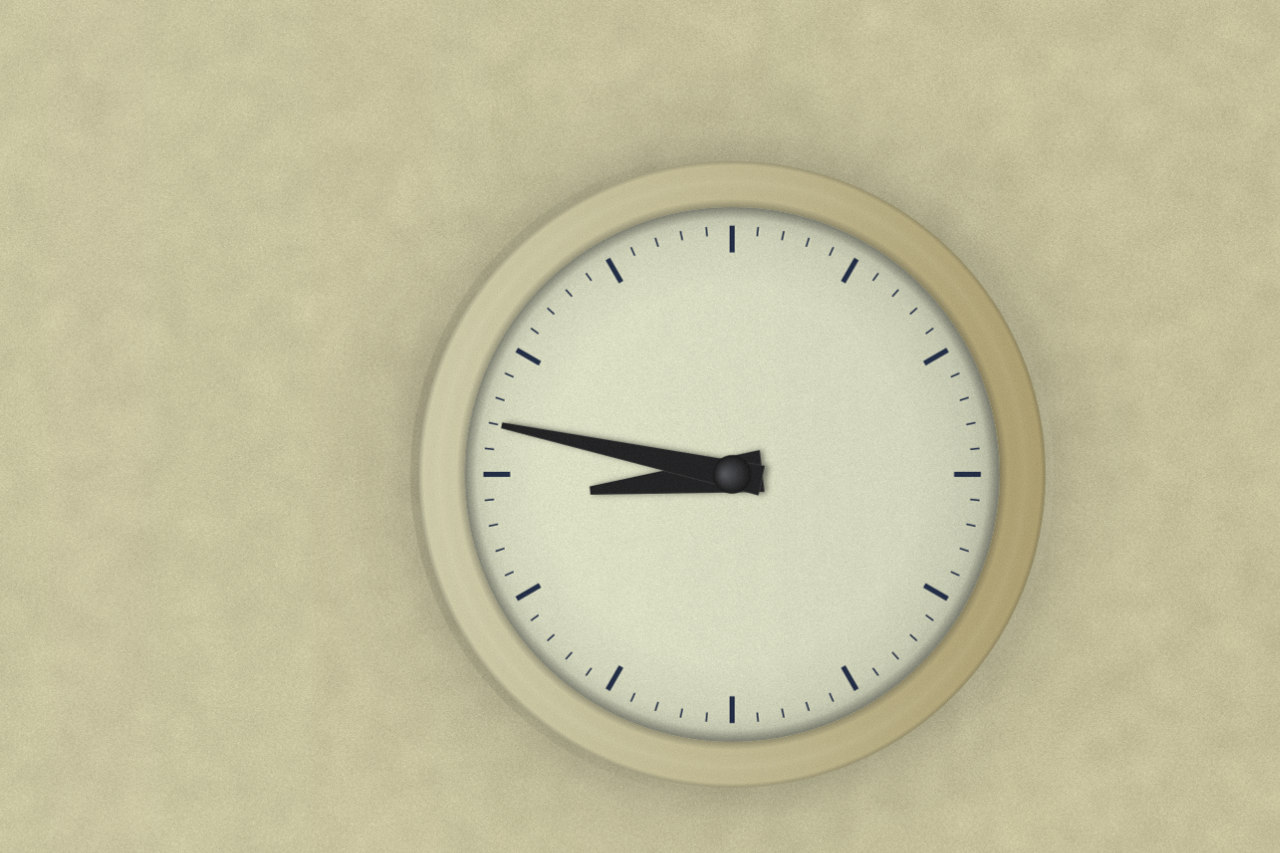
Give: 8h47
